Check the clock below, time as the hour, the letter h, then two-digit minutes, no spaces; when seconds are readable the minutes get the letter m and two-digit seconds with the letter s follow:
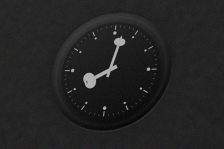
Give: 8h02
